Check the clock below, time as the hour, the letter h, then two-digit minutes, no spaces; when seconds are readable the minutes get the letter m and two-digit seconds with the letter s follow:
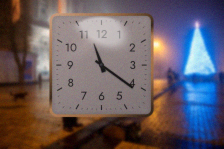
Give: 11h21
